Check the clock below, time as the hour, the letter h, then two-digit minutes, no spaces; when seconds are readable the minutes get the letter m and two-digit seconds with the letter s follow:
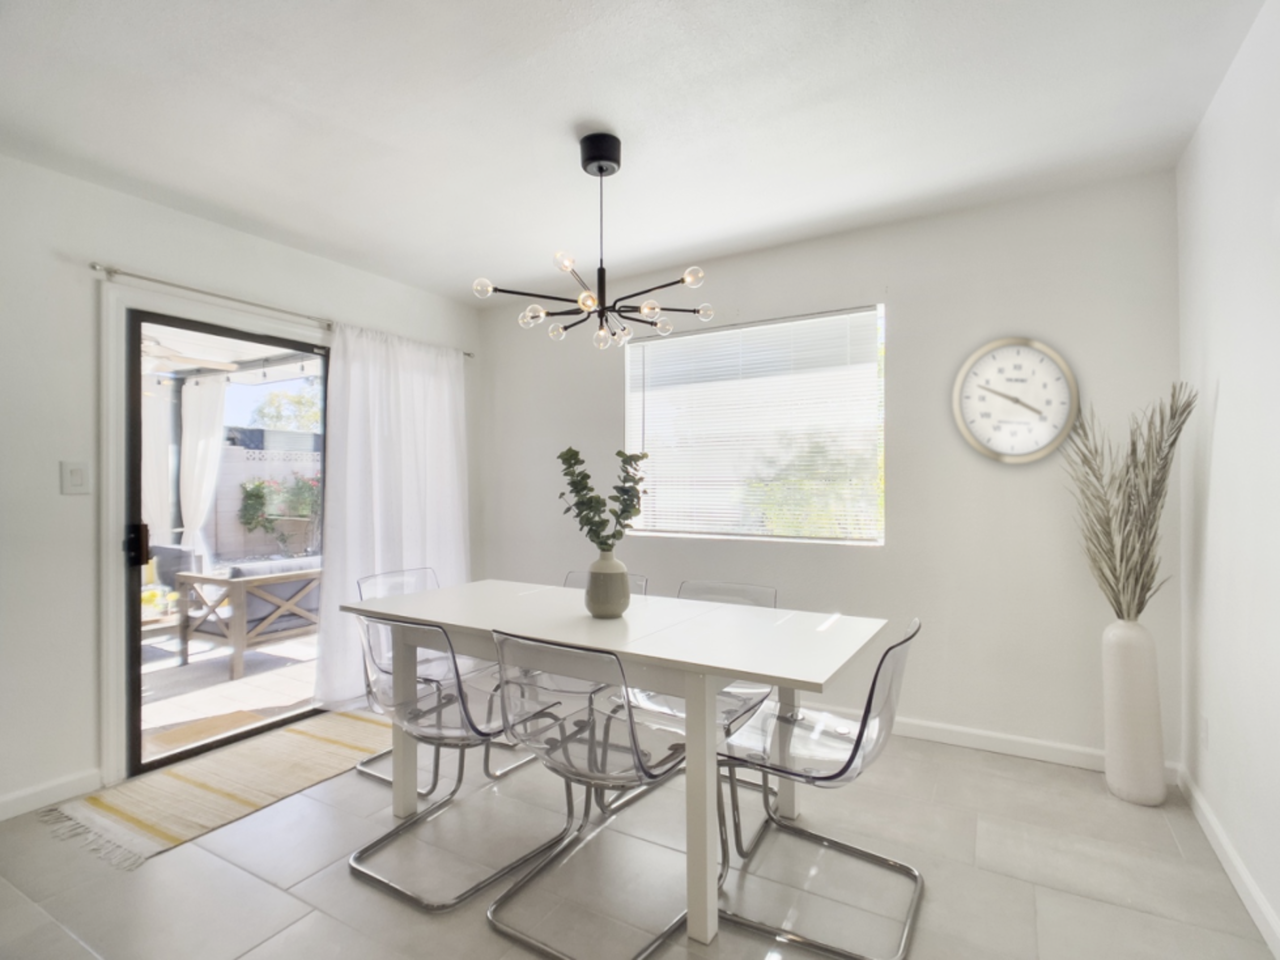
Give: 3h48
